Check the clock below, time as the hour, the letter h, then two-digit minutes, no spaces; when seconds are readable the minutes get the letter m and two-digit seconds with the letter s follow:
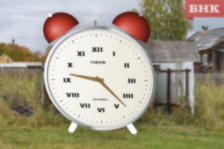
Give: 9h23
